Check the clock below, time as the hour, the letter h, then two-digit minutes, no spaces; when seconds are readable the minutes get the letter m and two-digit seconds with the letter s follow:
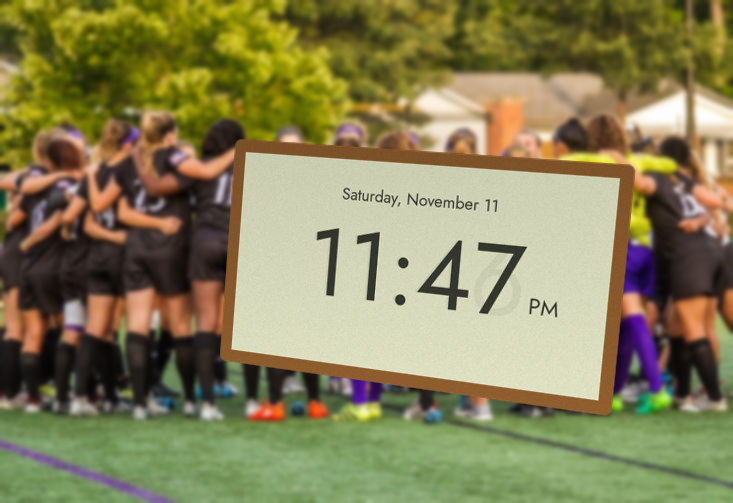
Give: 11h47
